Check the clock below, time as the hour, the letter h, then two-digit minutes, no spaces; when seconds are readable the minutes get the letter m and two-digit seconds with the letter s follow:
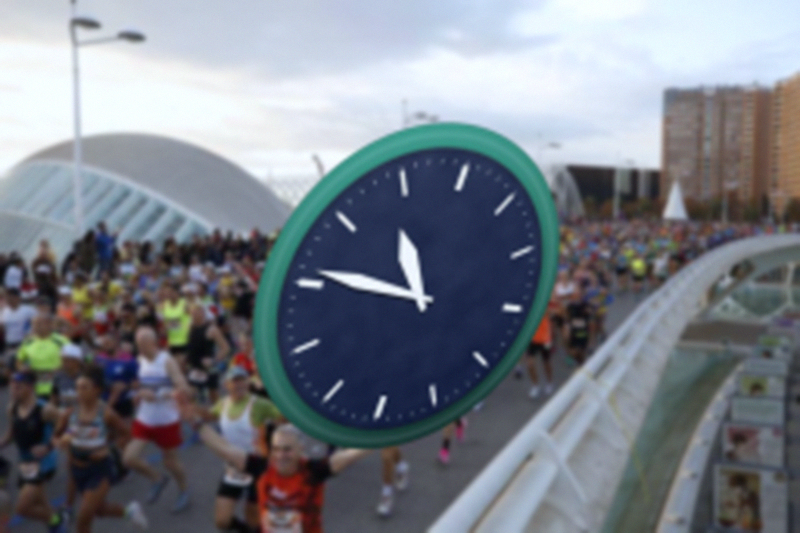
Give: 10h46
